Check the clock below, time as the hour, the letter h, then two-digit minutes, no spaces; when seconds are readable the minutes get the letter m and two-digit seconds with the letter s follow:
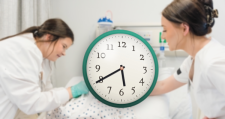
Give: 5h40
